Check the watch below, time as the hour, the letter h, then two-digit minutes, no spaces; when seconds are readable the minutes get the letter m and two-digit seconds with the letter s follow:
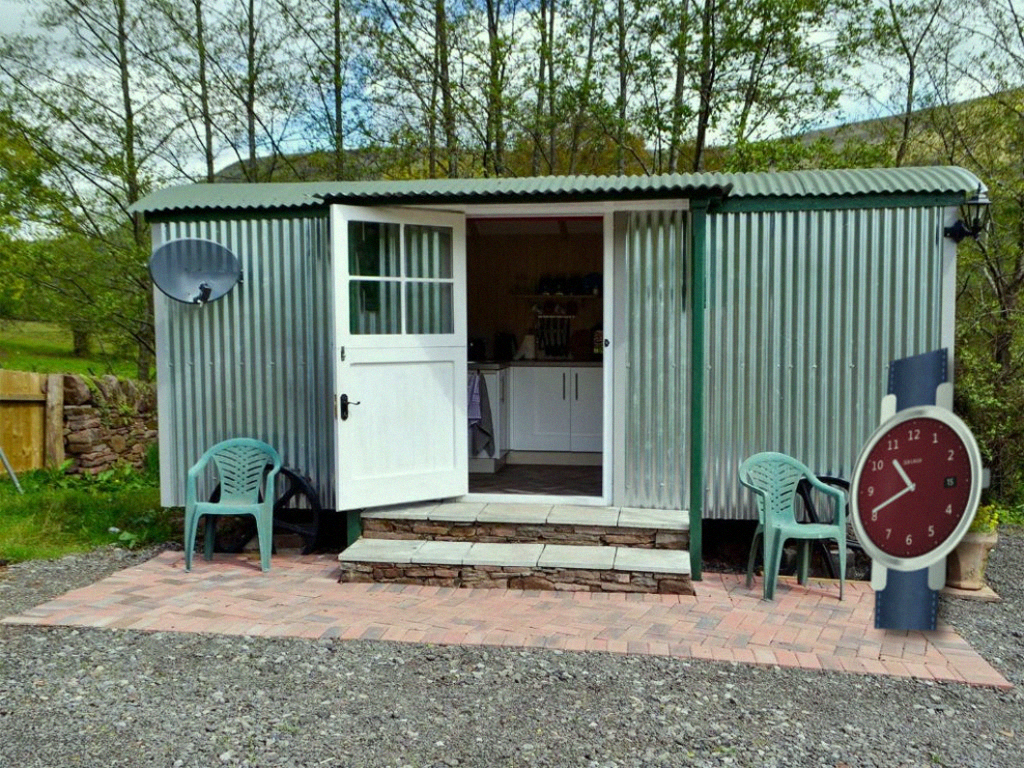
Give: 10h41
